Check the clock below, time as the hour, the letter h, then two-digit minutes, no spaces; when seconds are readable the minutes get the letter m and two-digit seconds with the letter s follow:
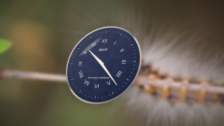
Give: 10h23
